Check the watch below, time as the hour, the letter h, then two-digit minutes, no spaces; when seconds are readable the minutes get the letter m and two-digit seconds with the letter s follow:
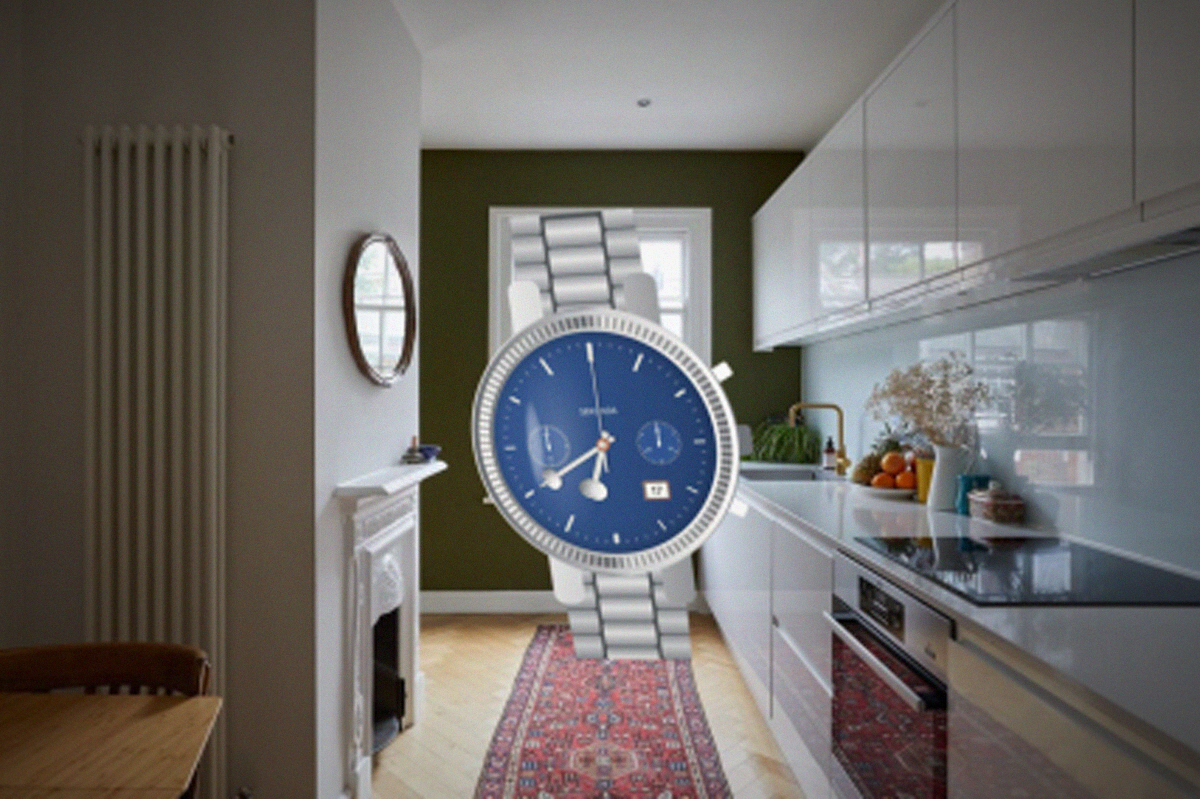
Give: 6h40
